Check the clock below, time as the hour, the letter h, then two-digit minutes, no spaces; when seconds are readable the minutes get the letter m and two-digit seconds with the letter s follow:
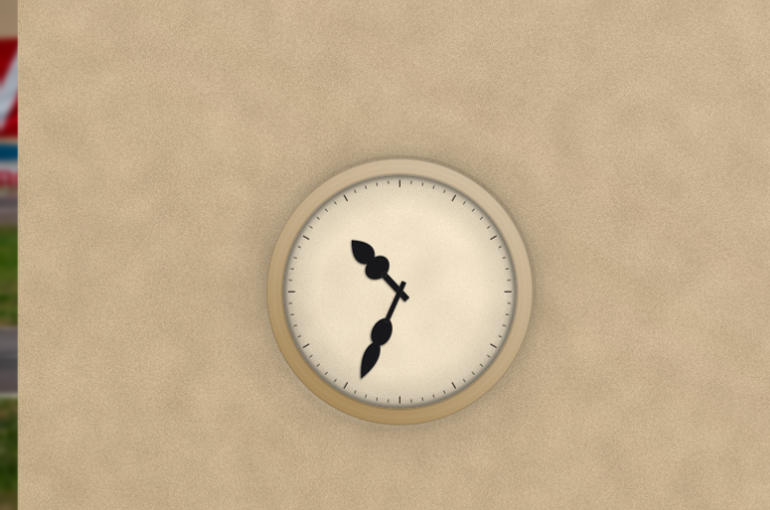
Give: 10h34
